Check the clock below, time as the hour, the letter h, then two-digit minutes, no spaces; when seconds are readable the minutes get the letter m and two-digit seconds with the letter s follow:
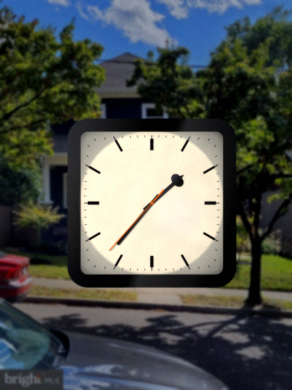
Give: 1h36m37s
